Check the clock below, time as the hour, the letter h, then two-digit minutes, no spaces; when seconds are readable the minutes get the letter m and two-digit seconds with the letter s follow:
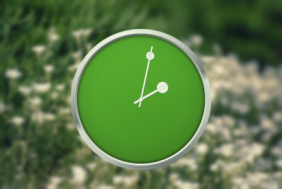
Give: 2h02
